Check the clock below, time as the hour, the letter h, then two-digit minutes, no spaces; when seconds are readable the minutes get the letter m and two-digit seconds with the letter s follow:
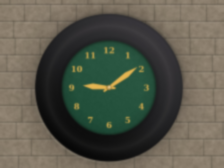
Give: 9h09
